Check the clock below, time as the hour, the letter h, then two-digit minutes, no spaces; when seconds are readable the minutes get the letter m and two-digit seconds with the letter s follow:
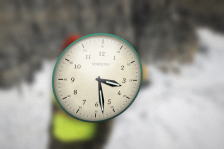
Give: 3h28
